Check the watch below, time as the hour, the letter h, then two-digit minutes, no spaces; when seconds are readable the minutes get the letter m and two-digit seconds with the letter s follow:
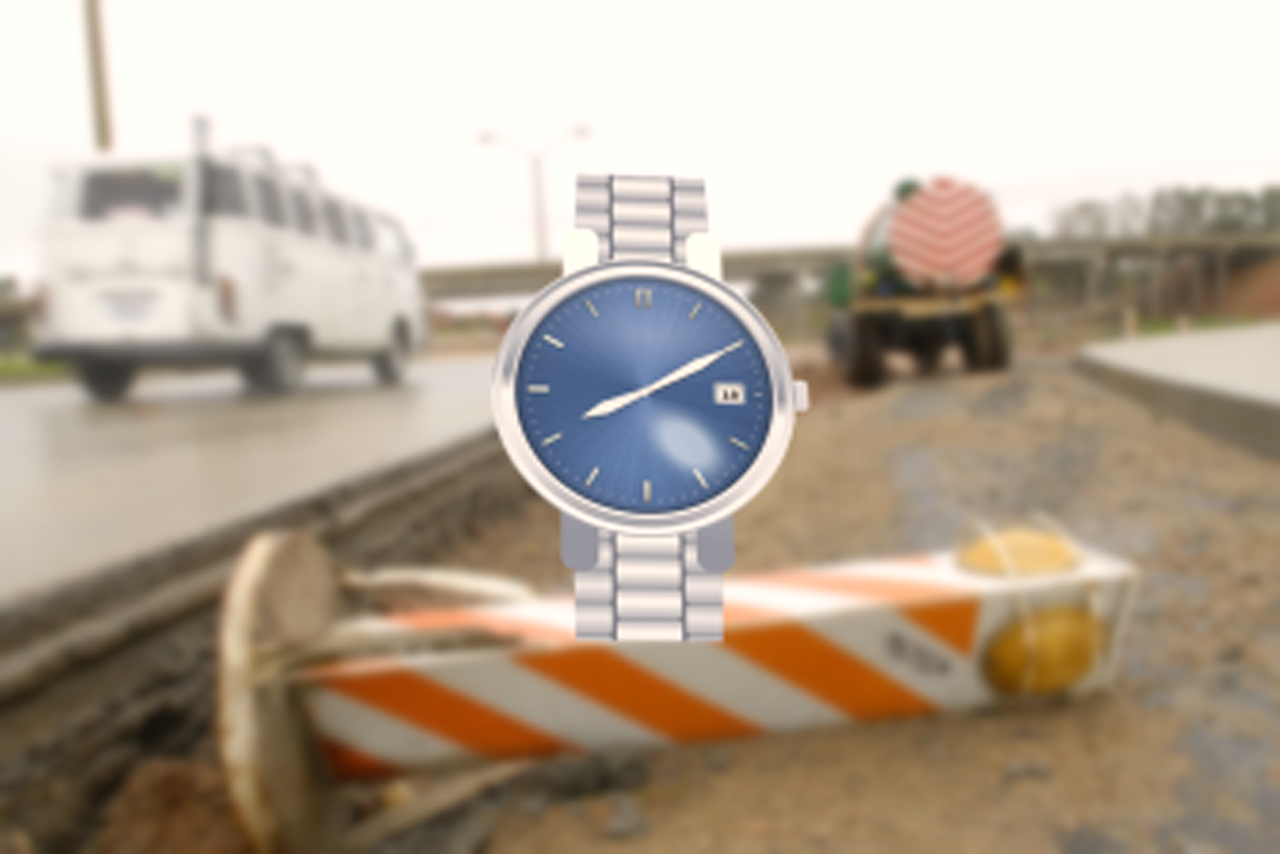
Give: 8h10
